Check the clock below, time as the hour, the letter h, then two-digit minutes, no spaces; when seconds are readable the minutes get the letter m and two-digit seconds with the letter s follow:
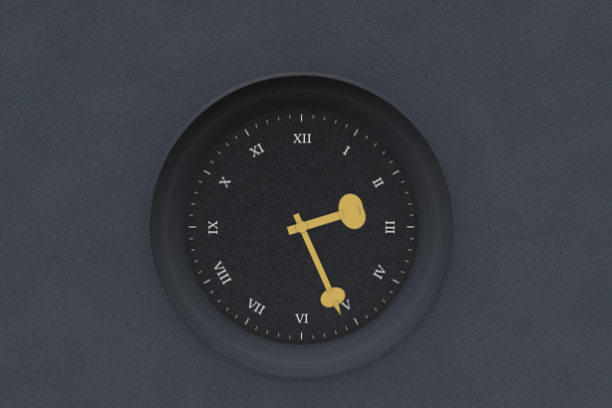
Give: 2h26
